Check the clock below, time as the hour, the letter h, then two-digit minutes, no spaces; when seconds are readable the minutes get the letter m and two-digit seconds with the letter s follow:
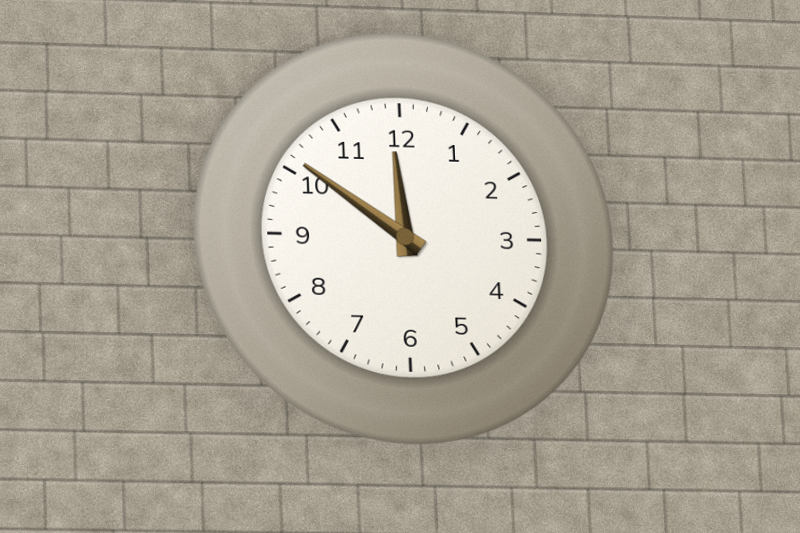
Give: 11h51
